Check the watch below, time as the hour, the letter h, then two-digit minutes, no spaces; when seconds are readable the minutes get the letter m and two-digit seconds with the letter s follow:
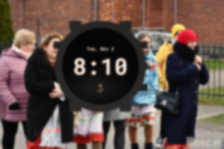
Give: 8h10
